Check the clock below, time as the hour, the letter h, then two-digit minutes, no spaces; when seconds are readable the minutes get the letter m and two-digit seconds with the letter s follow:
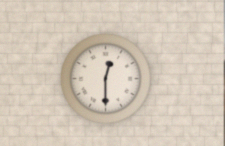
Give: 12h30
